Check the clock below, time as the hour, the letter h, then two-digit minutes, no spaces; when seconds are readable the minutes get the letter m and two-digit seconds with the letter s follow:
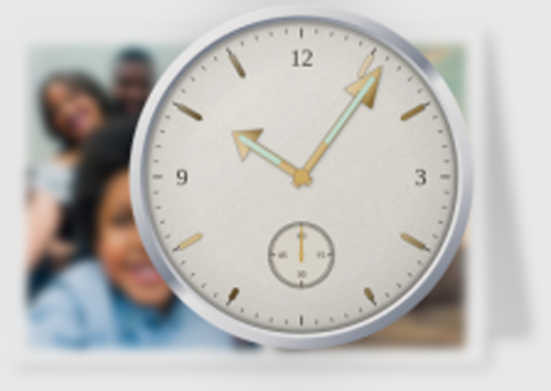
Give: 10h06
